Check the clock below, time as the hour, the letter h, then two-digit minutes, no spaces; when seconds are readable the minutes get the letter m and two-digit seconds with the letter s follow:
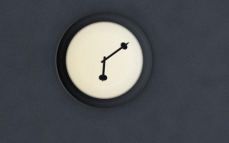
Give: 6h09
